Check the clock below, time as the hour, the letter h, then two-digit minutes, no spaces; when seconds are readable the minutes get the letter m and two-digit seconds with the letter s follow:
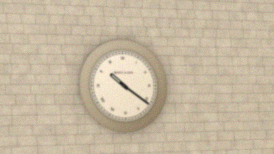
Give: 10h21
